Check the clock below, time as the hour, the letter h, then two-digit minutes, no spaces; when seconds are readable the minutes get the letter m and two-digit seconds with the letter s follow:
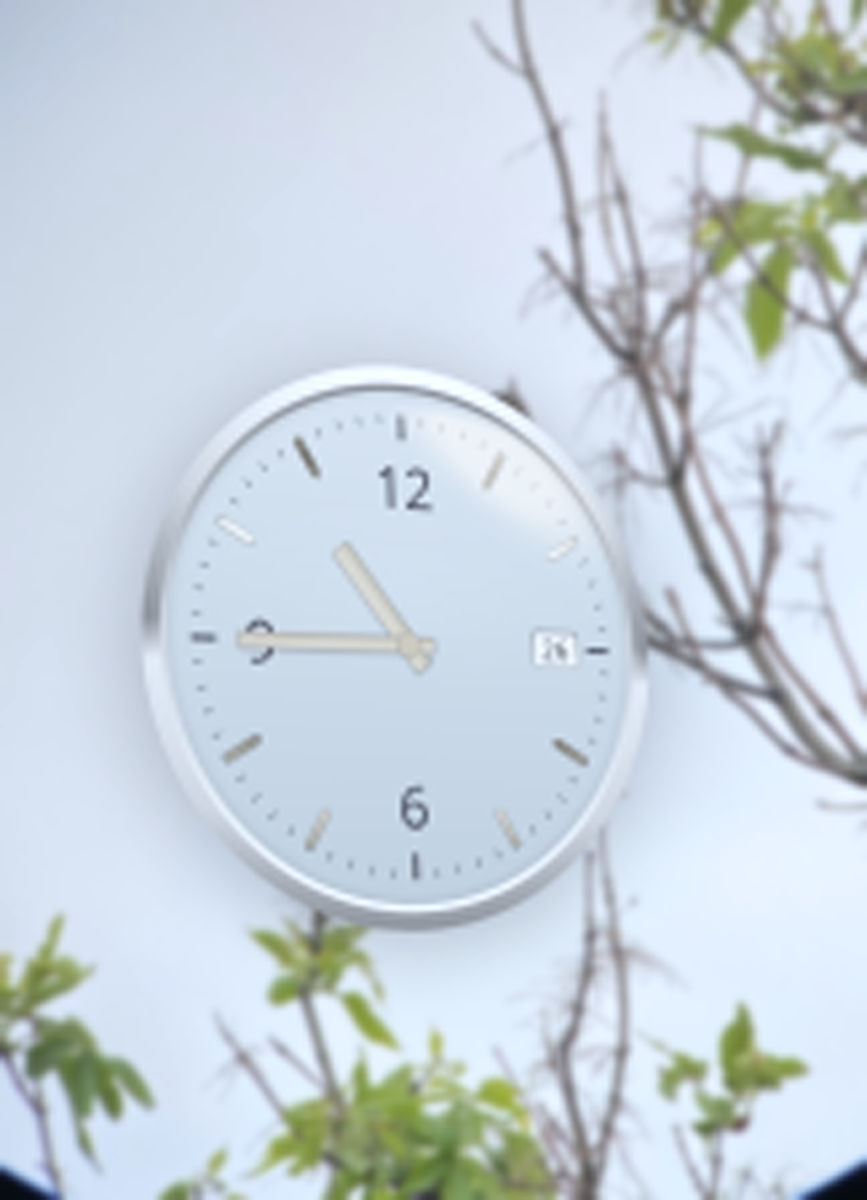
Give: 10h45
